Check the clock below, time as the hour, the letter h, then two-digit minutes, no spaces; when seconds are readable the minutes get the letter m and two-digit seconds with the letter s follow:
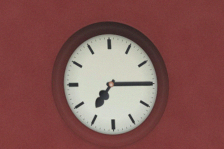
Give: 7h15
